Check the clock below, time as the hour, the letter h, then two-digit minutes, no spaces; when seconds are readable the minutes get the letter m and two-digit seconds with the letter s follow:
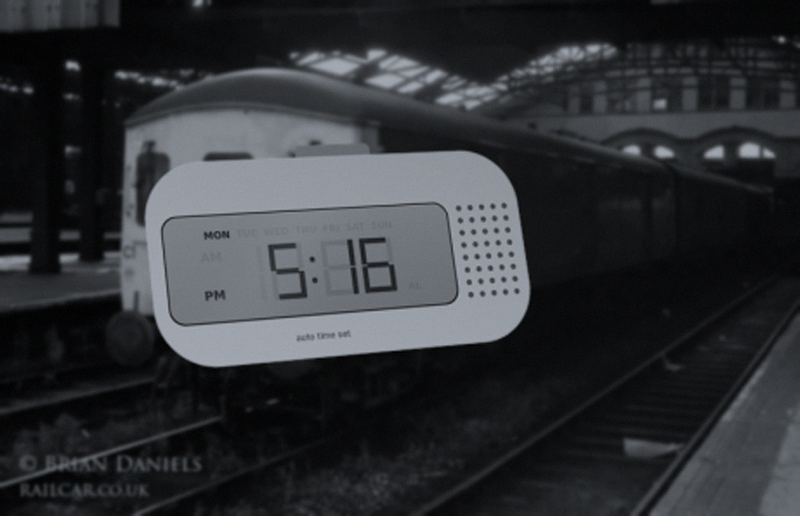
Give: 5h16
